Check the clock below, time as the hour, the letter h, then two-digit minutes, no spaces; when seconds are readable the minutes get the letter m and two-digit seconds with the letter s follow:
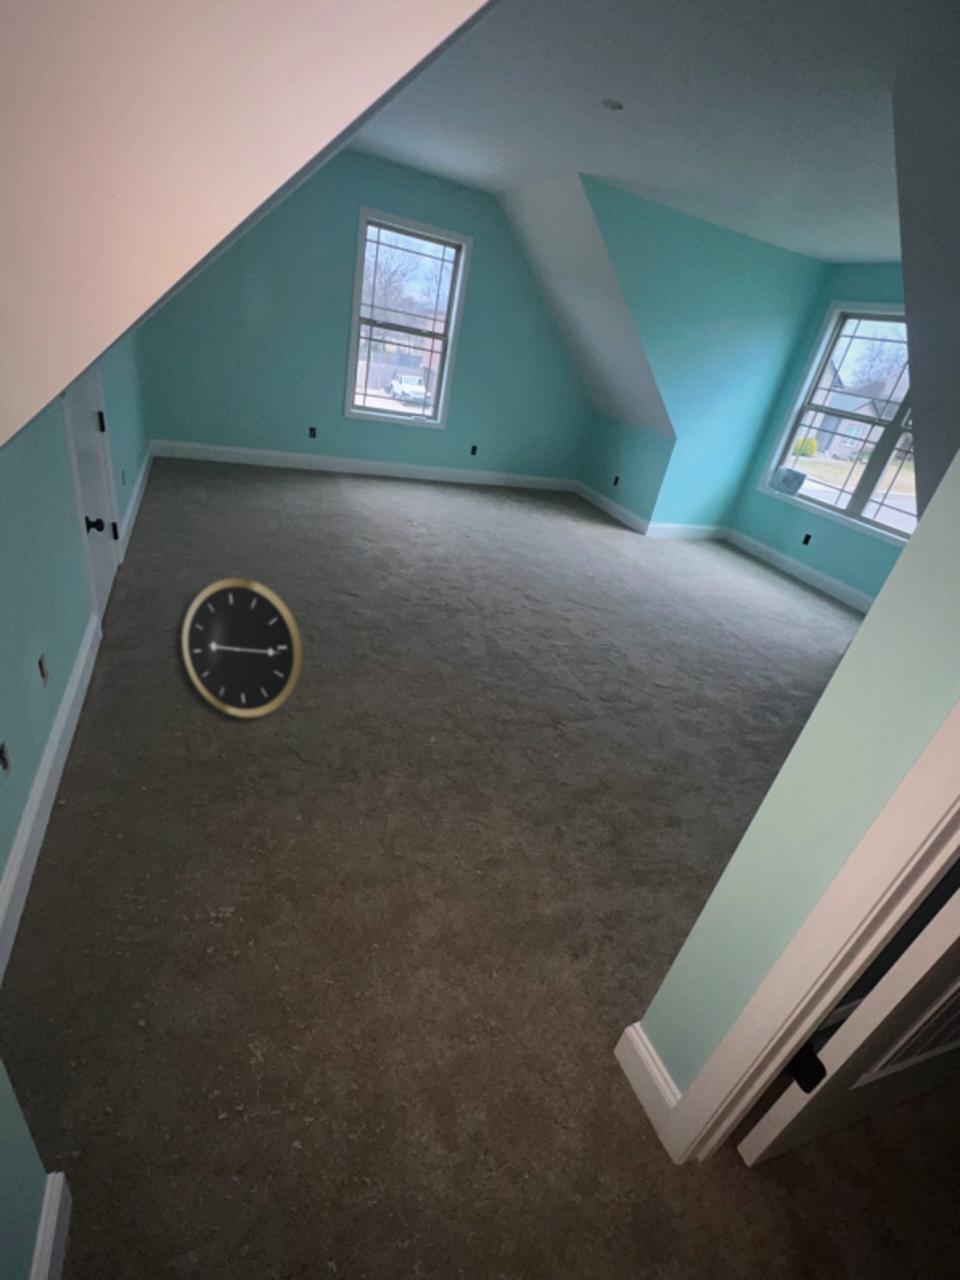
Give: 9h16
